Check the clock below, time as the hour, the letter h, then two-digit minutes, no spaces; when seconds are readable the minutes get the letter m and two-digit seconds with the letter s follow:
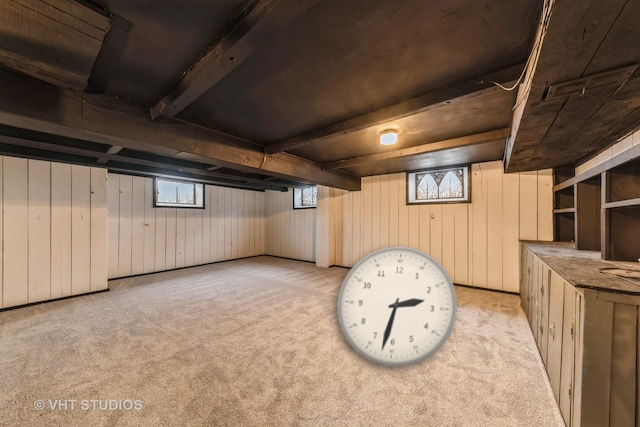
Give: 2h32
